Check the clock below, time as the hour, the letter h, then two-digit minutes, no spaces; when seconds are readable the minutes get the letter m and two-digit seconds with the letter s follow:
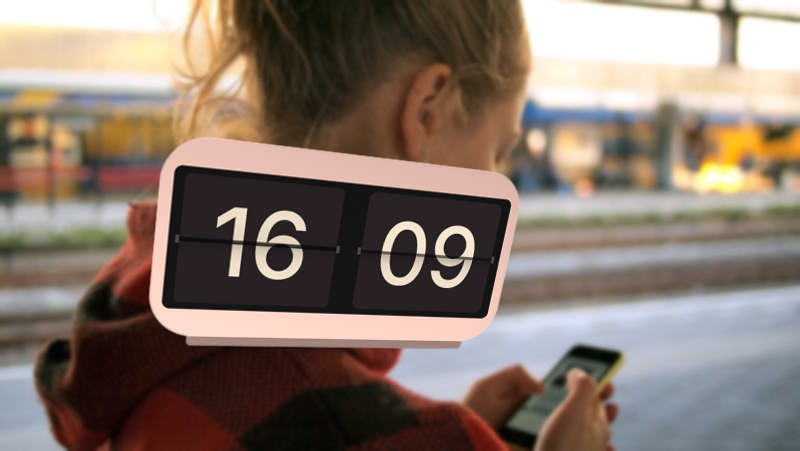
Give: 16h09
